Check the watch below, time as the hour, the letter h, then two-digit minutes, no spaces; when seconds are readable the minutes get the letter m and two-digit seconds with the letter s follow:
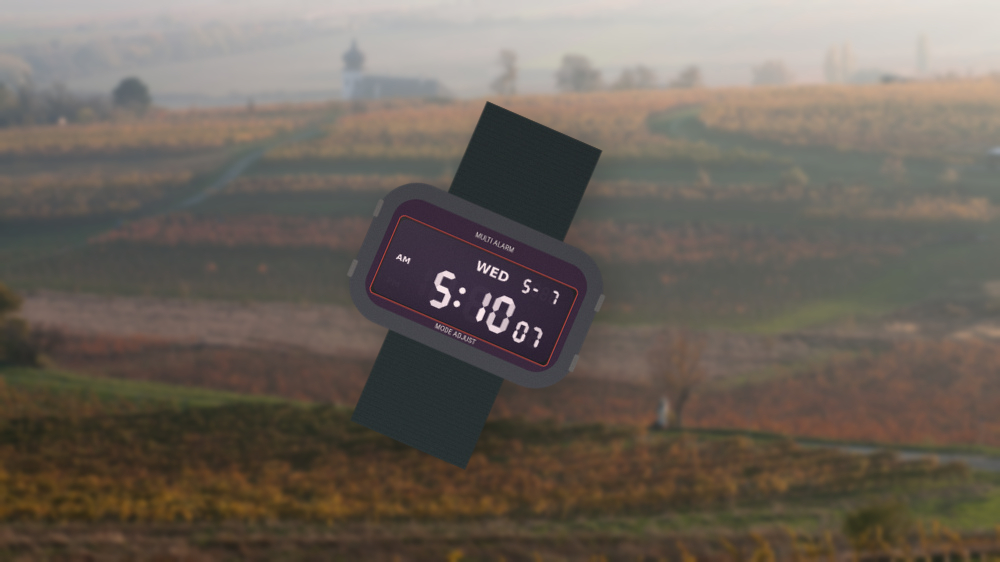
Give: 5h10m07s
